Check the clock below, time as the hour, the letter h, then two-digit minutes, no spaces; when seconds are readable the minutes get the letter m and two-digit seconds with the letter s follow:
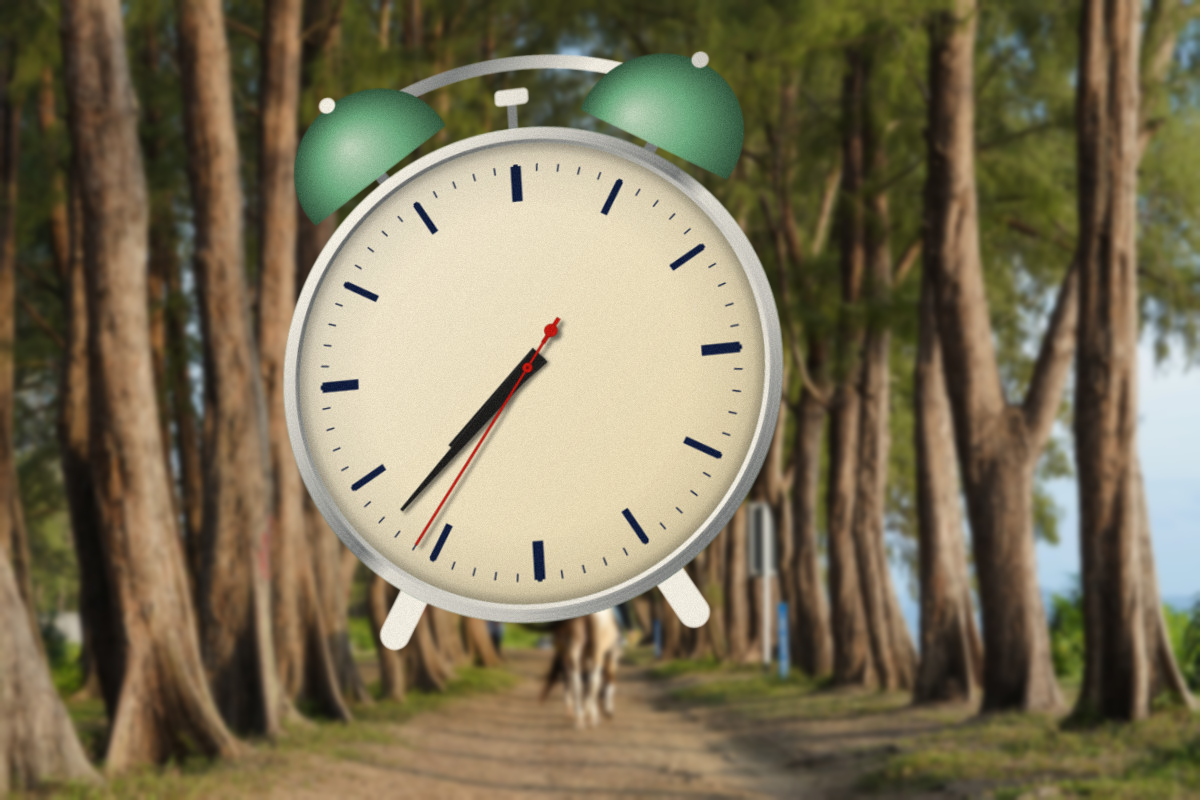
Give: 7h37m36s
